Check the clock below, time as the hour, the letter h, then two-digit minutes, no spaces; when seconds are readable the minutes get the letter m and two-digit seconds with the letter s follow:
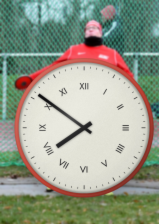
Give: 7h51
